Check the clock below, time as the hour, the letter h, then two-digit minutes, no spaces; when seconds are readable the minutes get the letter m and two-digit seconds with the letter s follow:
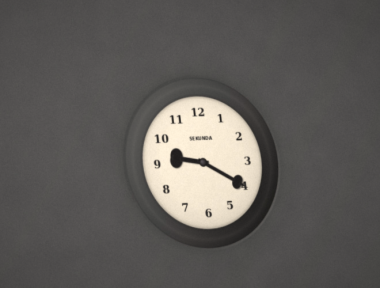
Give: 9h20
